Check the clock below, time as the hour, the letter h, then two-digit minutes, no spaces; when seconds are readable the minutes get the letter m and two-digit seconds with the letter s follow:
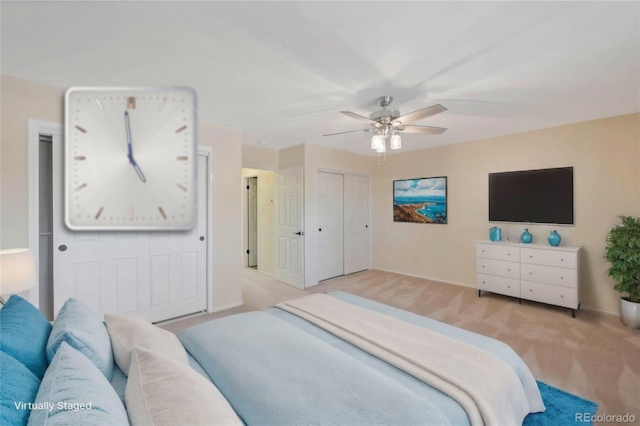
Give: 4h59
